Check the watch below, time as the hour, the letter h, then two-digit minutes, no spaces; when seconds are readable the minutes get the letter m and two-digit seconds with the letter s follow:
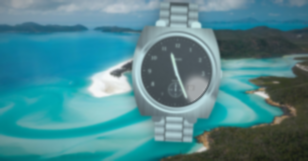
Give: 11h26
